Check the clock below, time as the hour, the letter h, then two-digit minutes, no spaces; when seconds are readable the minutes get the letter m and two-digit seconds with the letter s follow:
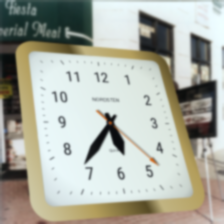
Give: 5h36m23s
